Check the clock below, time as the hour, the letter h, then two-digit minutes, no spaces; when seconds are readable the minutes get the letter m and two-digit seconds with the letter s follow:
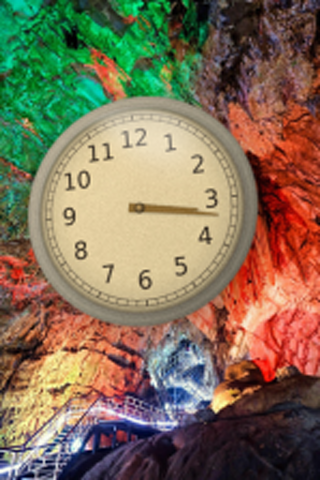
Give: 3h17
